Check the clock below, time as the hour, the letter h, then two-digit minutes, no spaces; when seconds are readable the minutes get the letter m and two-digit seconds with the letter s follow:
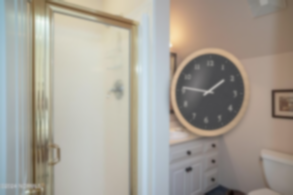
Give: 1h46
